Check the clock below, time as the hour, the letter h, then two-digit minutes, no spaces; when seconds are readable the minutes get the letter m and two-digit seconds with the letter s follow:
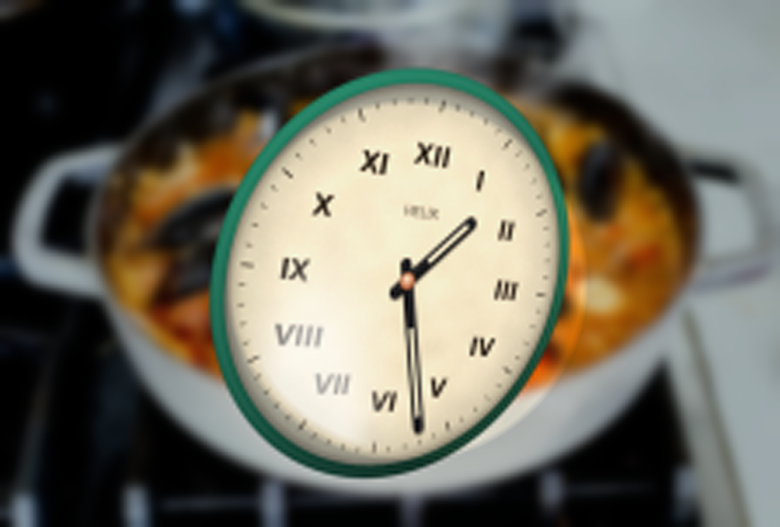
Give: 1h27
